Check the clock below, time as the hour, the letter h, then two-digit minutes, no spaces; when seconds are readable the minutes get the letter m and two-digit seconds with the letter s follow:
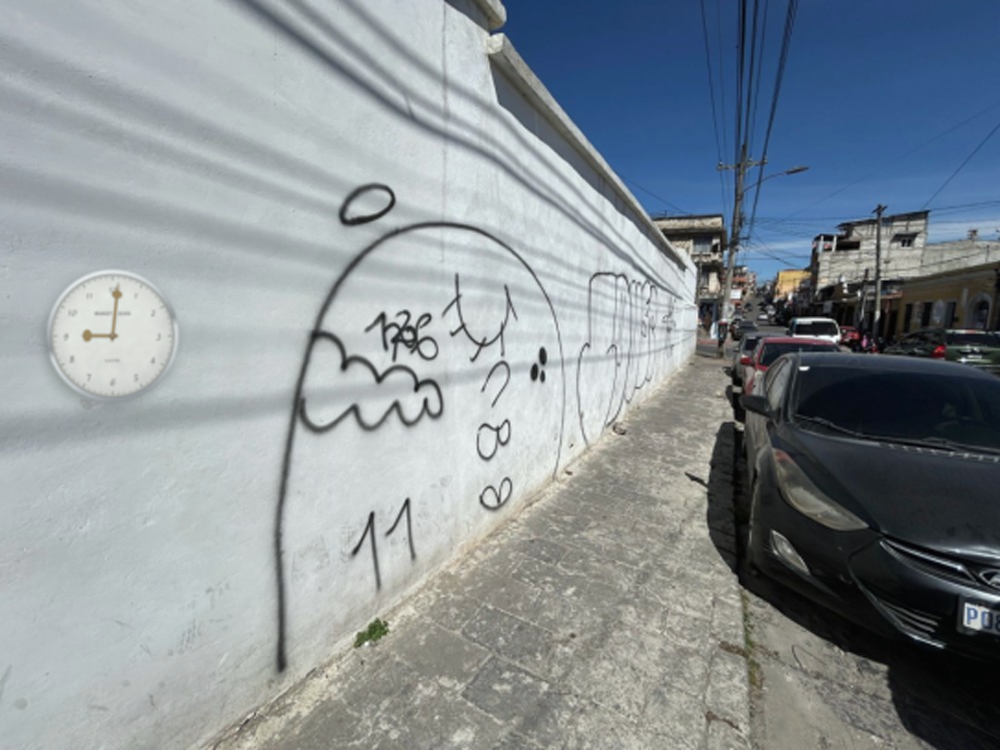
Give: 9h01
